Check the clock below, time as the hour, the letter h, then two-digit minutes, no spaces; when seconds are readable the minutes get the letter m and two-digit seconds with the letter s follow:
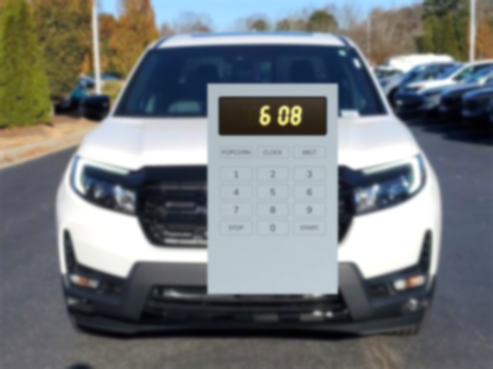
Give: 6h08
